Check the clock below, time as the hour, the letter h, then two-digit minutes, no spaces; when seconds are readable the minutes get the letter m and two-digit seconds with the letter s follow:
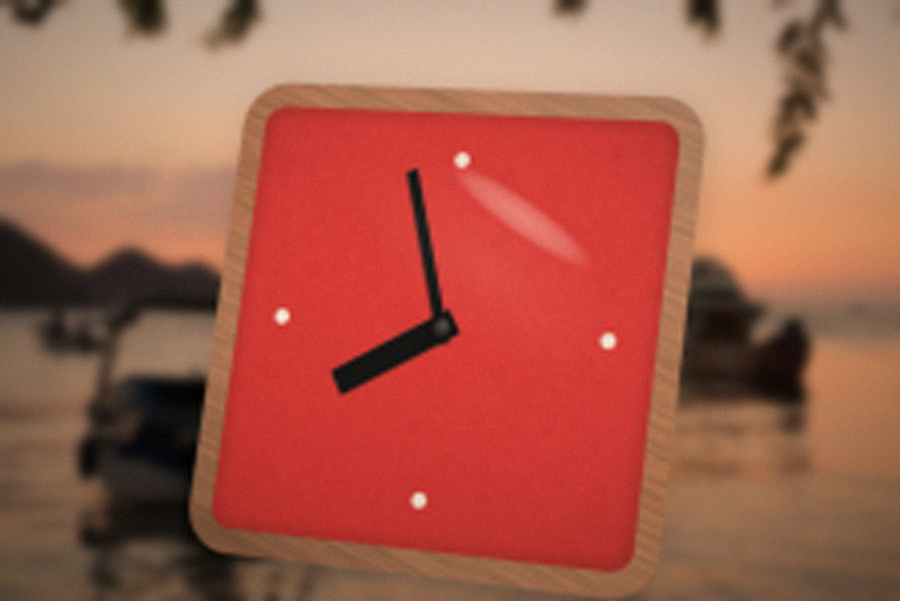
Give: 7h57
